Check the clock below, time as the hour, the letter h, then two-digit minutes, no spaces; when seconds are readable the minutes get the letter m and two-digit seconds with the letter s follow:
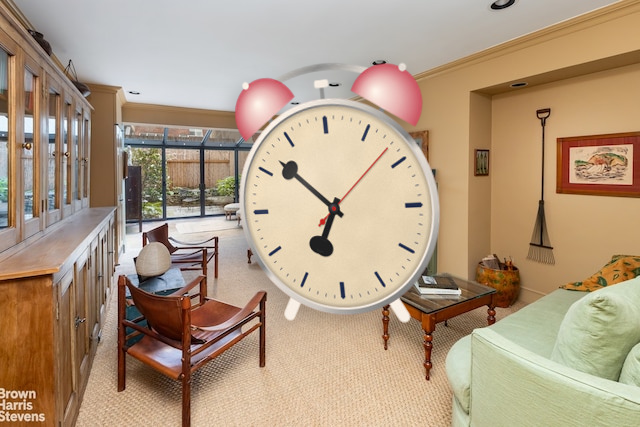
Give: 6h52m08s
